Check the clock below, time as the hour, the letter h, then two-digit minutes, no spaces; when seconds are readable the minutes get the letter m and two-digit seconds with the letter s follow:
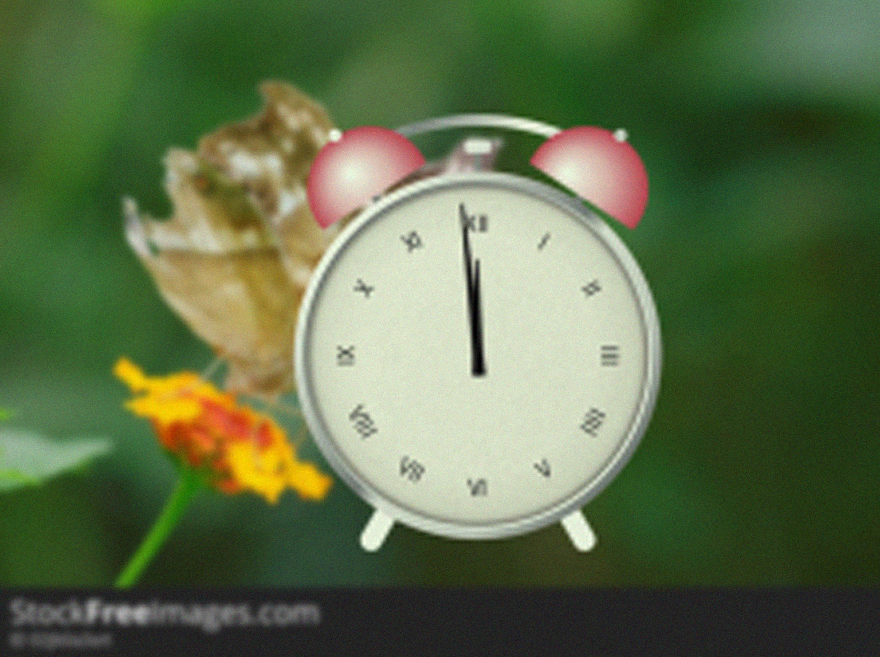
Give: 11h59
